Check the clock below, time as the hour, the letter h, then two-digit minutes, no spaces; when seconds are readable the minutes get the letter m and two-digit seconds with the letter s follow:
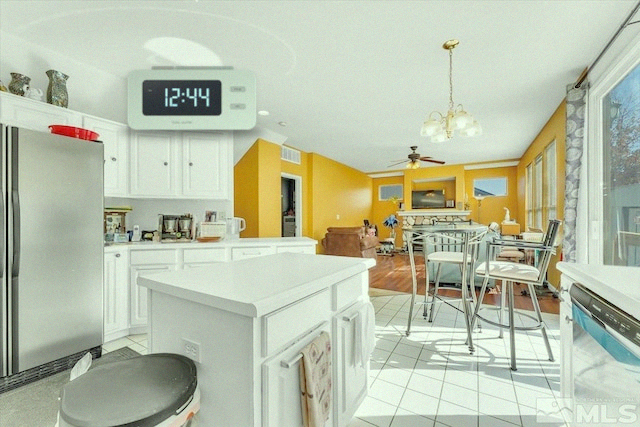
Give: 12h44
